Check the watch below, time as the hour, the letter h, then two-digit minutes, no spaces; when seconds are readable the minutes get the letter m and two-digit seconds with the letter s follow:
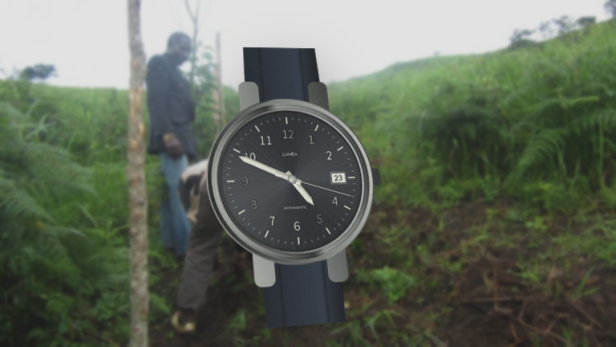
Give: 4h49m18s
